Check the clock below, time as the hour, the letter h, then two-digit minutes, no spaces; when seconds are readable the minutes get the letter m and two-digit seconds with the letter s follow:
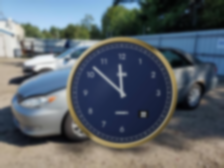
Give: 11h52
